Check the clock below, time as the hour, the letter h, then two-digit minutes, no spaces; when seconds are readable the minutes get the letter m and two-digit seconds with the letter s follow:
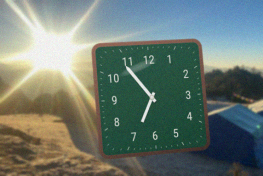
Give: 6h54
